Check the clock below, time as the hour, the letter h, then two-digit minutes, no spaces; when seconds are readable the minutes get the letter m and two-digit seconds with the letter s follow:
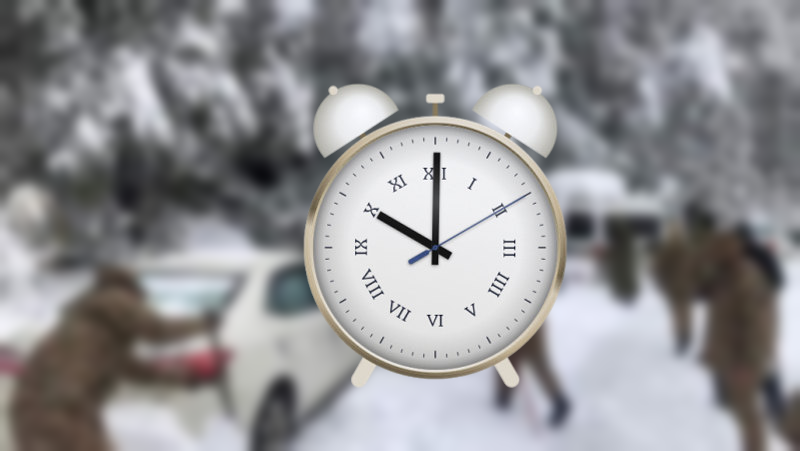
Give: 10h00m10s
